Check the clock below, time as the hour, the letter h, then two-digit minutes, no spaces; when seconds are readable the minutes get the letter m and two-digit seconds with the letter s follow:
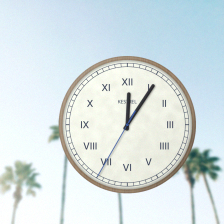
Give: 12h05m35s
